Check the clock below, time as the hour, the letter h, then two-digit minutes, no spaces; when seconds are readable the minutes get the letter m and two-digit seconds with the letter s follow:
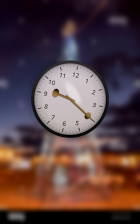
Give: 9h20
